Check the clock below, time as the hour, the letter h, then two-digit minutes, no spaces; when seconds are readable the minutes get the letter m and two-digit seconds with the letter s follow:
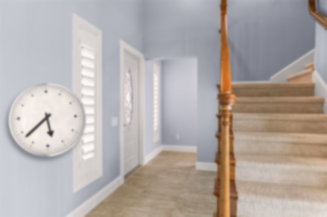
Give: 5h38
